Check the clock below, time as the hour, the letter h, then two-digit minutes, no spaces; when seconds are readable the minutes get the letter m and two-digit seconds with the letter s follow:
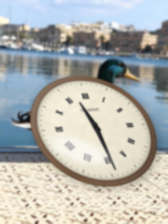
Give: 11h29
